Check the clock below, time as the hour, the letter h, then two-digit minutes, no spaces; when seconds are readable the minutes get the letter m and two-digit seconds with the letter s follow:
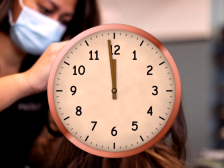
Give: 11h59
